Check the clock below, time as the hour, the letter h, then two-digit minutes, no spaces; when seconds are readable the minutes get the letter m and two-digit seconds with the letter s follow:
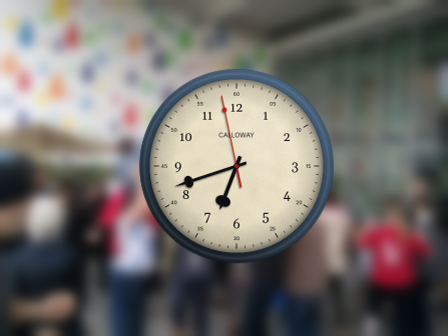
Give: 6h41m58s
